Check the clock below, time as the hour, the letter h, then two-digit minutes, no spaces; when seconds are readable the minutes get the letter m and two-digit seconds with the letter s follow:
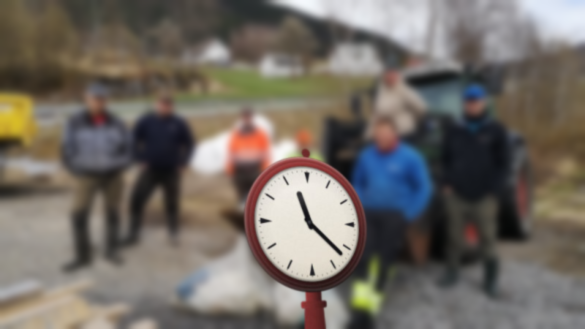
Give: 11h22
